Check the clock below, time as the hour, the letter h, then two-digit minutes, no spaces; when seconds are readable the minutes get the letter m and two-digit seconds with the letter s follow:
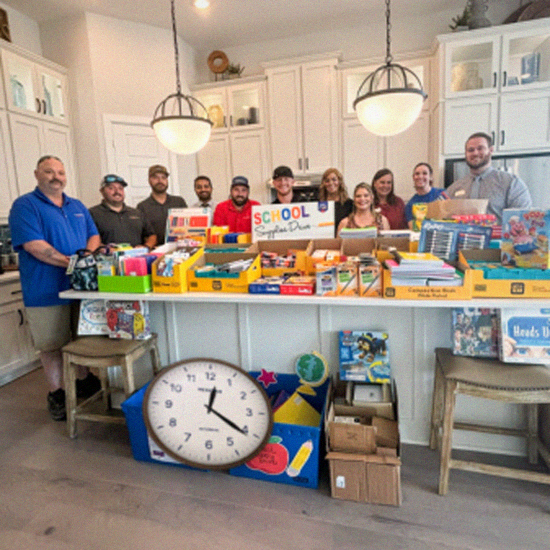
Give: 12h21
